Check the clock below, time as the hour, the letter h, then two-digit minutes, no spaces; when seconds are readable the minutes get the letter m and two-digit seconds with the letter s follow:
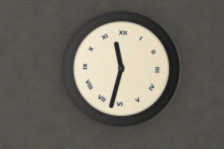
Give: 11h32
